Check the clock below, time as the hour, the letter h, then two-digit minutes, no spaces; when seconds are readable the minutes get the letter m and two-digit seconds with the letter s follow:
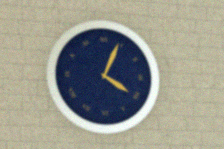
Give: 4h04
